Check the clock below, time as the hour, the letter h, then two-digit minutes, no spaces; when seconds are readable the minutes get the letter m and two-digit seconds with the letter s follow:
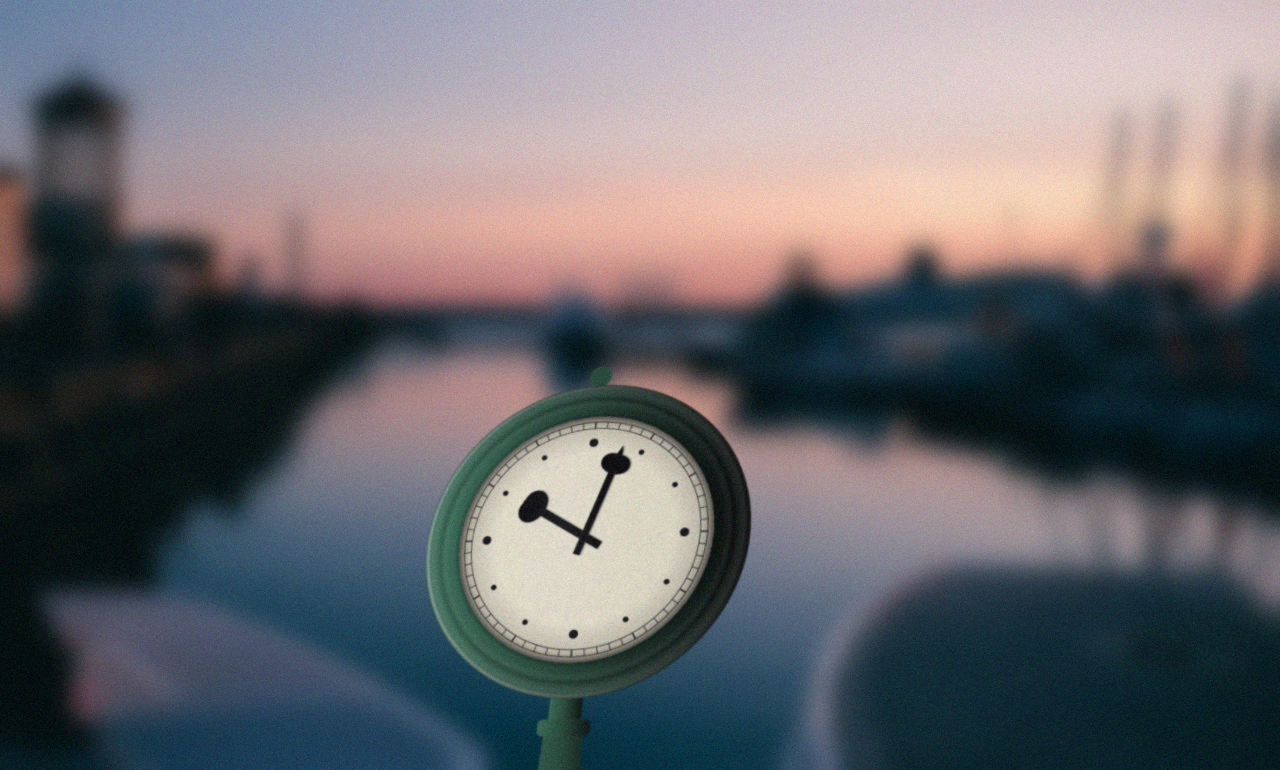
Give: 10h03
